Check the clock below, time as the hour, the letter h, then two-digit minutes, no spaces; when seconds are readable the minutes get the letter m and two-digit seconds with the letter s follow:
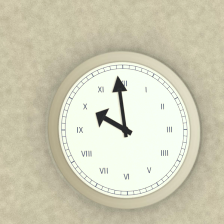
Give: 9h59
